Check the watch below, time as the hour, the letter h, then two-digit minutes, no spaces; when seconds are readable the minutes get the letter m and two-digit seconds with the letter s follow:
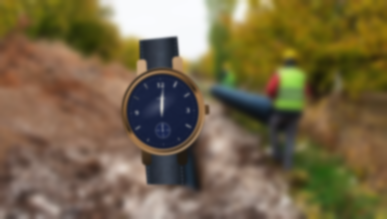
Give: 12h01
